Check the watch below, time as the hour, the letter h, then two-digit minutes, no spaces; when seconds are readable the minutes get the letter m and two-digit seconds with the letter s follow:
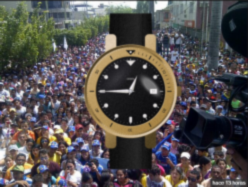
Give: 12h45
